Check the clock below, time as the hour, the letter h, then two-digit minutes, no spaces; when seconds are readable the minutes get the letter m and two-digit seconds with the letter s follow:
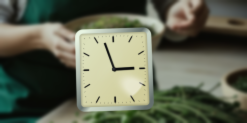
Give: 2h57
